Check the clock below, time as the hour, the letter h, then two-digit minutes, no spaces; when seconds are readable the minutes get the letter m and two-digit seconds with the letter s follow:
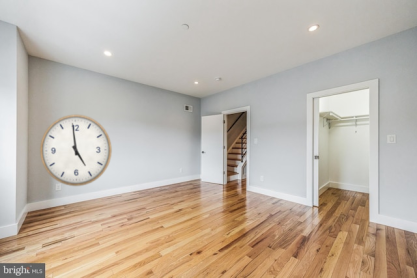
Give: 4h59
